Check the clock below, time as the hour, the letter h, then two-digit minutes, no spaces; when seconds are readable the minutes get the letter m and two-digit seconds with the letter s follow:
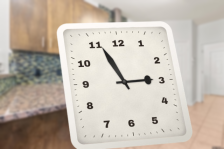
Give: 2h56
